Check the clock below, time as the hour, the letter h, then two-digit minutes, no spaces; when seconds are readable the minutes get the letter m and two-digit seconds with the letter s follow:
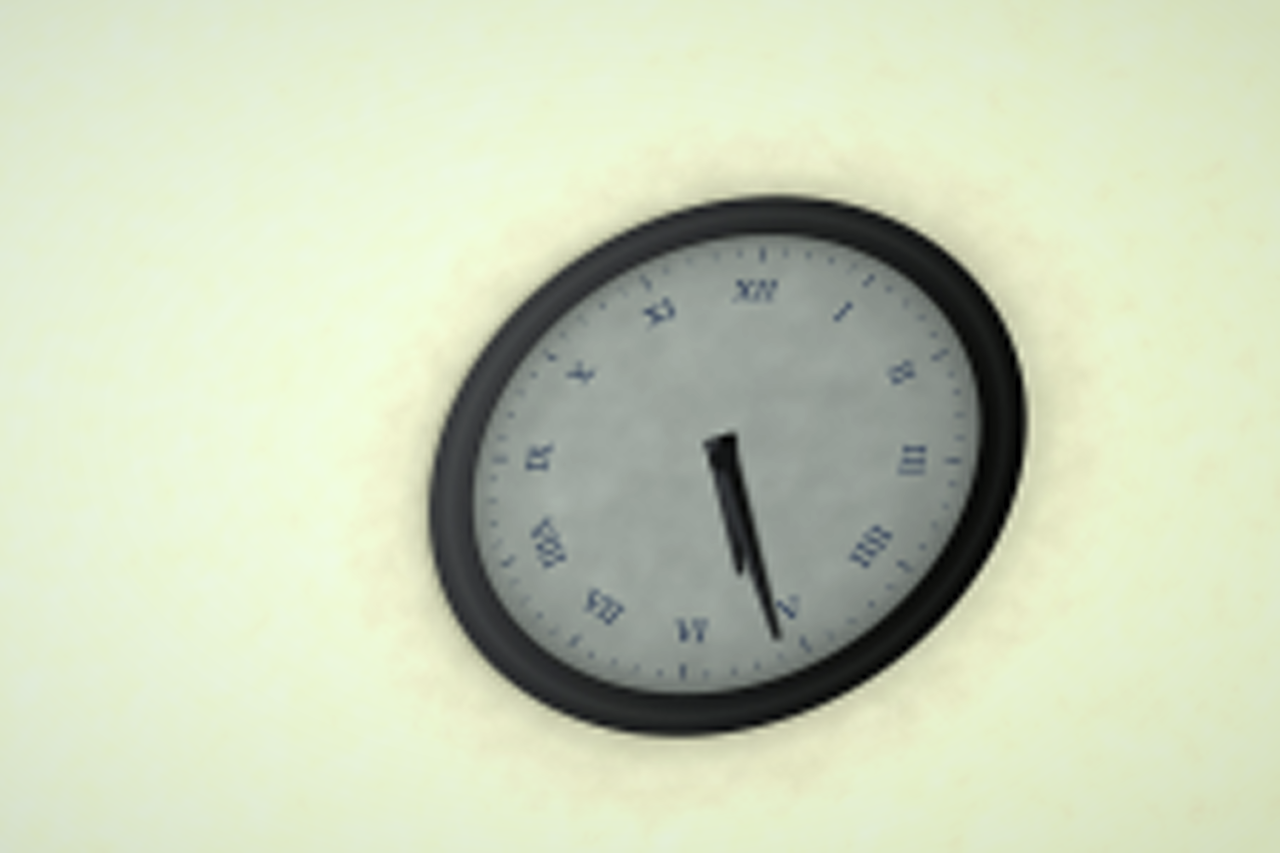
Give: 5h26
